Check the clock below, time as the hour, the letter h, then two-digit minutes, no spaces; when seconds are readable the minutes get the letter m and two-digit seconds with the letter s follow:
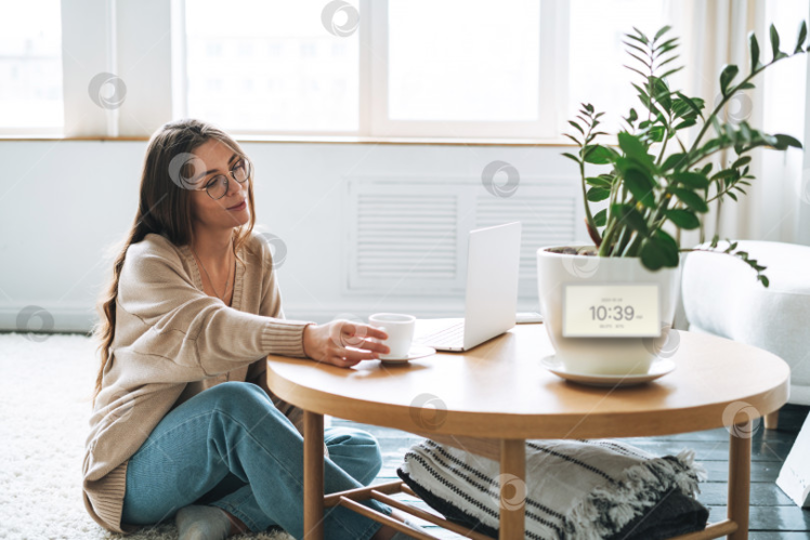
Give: 10h39
